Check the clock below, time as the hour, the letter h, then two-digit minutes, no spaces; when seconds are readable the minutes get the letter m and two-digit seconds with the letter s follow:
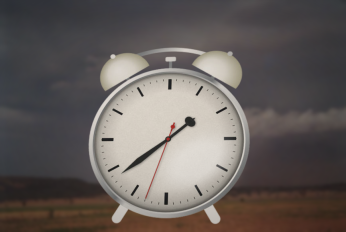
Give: 1h38m33s
